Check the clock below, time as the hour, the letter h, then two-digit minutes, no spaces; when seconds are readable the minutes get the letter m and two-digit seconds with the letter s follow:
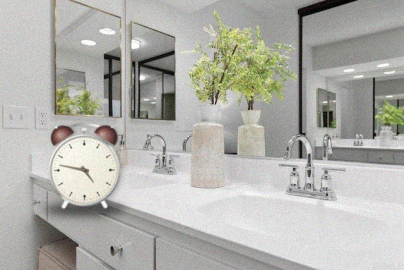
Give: 4h47
